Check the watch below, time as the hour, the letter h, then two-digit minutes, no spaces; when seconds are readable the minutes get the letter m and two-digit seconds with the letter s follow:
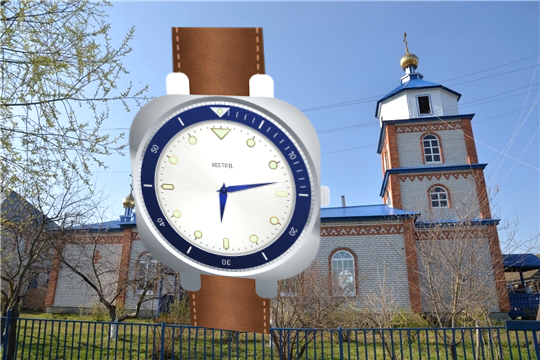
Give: 6h13
